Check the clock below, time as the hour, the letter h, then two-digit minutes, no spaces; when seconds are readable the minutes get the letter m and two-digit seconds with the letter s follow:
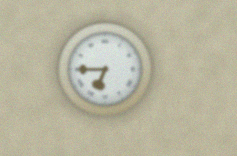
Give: 6h45
